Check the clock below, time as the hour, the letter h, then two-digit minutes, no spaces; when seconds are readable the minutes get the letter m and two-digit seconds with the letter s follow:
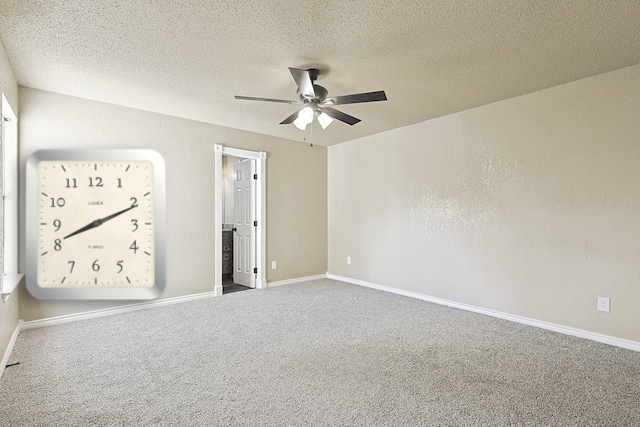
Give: 8h11
